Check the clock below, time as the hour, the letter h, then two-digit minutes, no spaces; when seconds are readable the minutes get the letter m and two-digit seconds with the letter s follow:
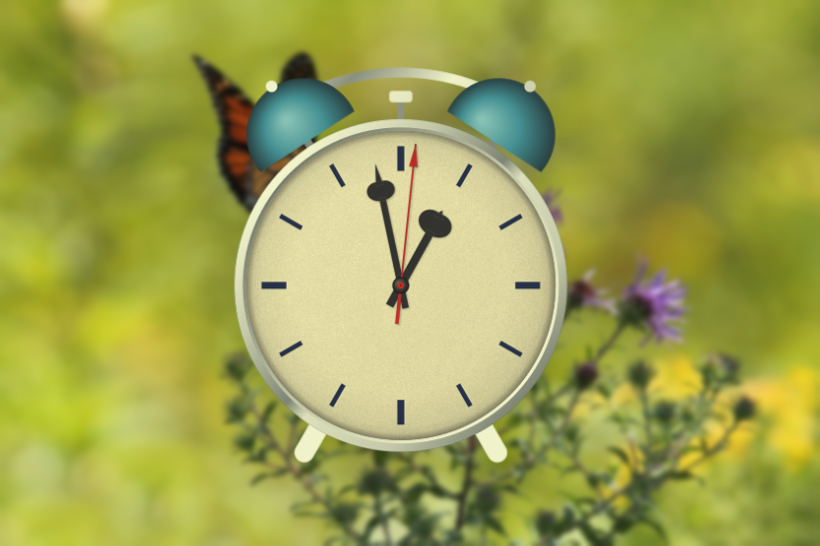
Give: 12h58m01s
